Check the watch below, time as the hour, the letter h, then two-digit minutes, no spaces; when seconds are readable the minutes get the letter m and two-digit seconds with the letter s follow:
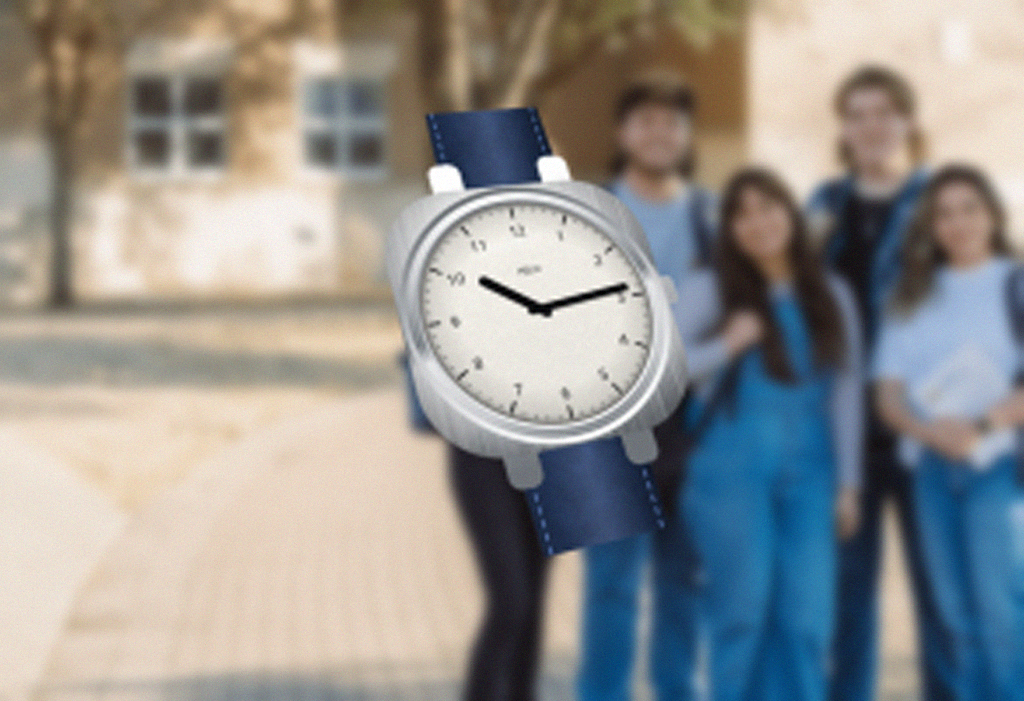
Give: 10h14
